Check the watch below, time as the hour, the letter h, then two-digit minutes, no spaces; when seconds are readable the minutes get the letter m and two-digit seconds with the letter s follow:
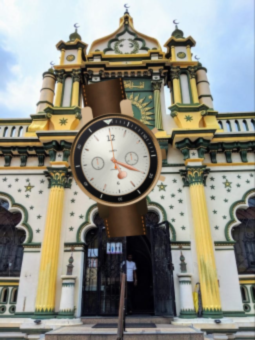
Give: 5h20
